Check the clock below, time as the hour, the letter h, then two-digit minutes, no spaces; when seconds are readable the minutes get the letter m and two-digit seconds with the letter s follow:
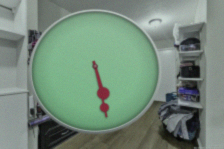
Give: 5h28
